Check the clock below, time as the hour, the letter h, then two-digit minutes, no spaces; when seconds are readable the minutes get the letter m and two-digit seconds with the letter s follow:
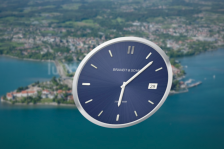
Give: 6h07
